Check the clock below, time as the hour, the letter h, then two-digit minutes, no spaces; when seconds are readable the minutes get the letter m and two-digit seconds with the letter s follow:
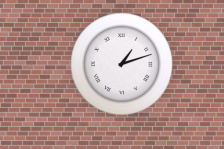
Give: 1h12
